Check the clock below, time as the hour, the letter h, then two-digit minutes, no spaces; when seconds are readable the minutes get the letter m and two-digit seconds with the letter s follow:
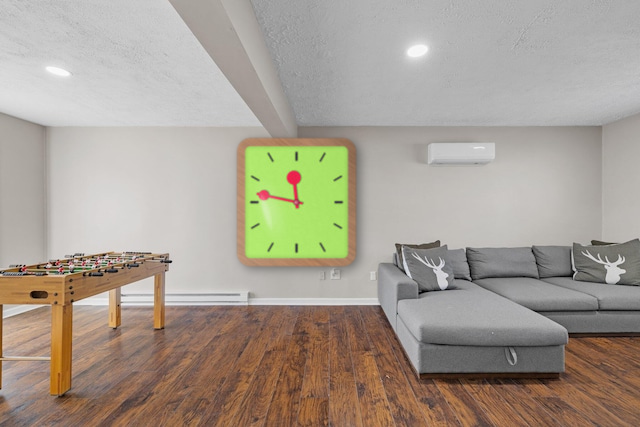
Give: 11h47
